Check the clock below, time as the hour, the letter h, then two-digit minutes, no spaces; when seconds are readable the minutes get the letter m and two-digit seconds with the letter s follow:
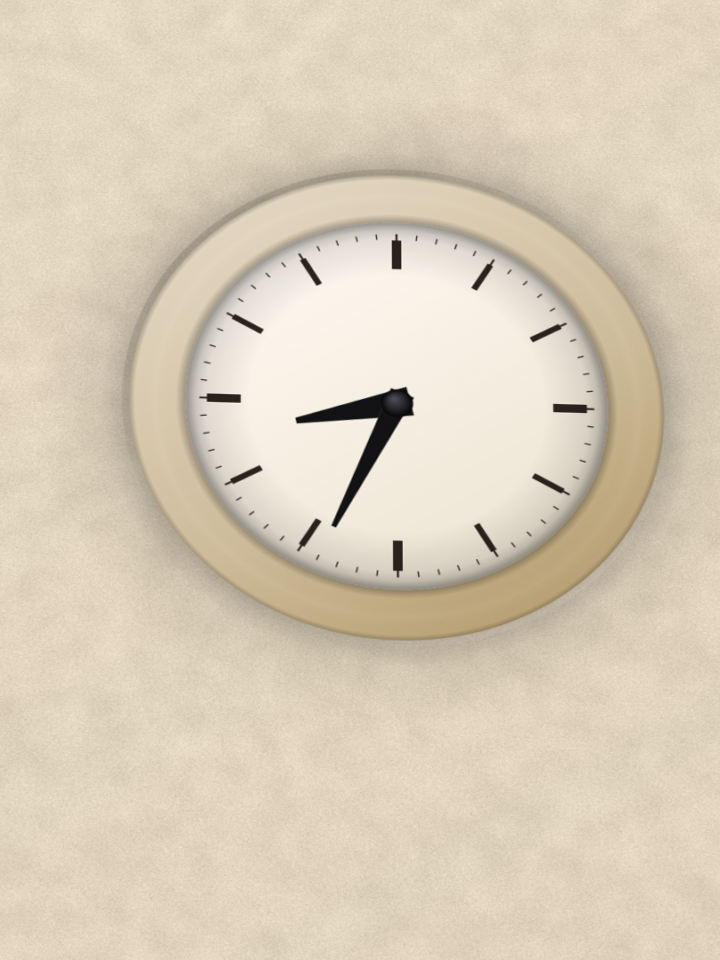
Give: 8h34
